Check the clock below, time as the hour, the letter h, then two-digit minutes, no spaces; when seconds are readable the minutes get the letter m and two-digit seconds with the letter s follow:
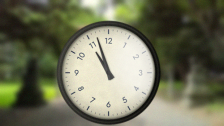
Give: 10h57
